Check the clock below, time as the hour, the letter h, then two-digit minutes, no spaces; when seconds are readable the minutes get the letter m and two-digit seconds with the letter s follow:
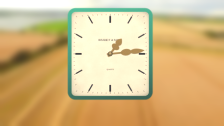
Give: 1h14
